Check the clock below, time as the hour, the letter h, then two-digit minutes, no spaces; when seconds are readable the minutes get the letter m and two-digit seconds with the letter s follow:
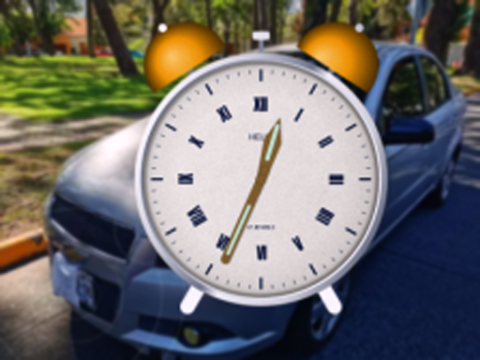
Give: 12h34
